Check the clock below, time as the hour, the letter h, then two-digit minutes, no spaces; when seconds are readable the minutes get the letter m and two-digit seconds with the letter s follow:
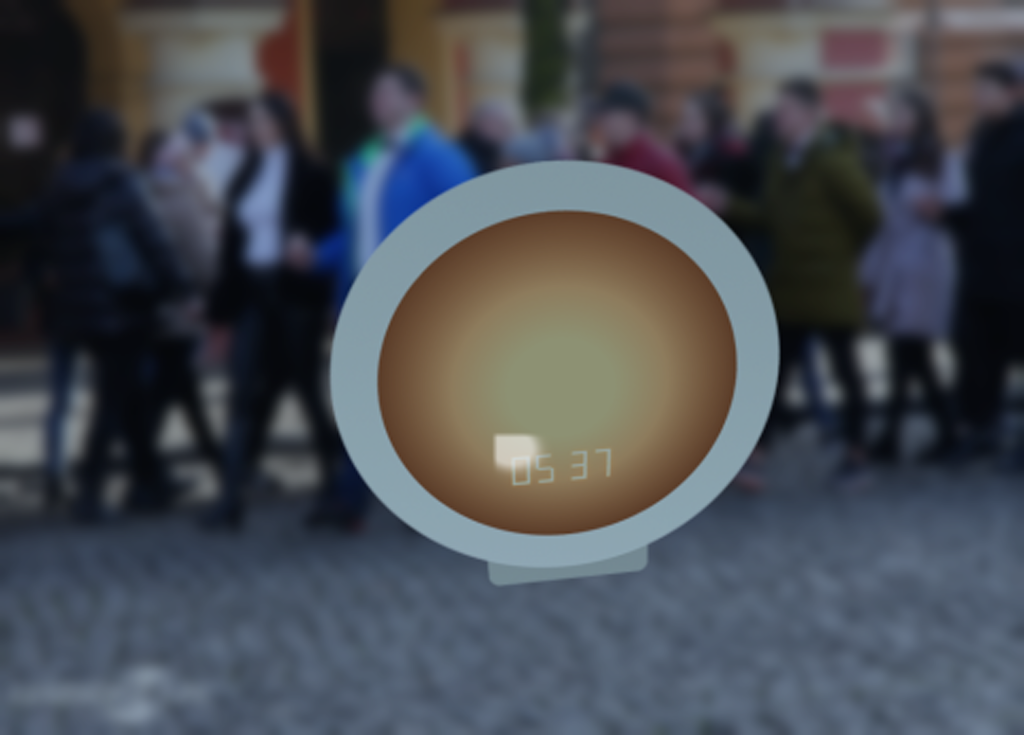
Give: 5h37
